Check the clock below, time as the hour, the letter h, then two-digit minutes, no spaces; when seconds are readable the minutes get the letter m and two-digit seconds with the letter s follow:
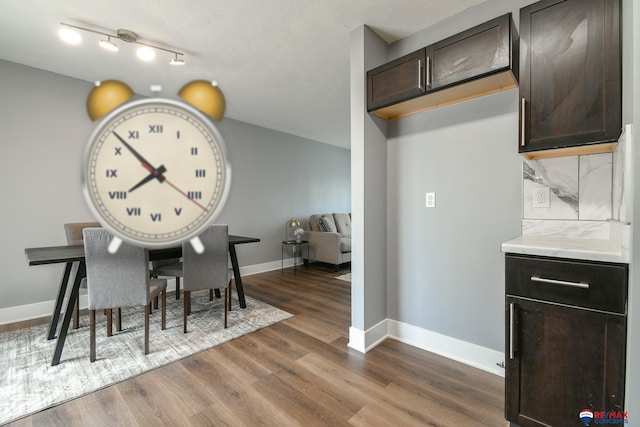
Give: 7h52m21s
